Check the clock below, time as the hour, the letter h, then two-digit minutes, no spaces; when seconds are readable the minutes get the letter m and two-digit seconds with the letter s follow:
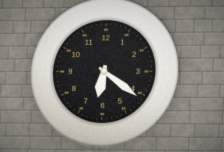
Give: 6h21
